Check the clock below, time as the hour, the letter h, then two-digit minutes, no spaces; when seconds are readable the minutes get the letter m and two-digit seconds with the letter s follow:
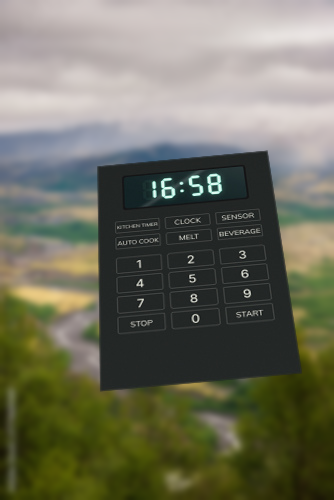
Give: 16h58
